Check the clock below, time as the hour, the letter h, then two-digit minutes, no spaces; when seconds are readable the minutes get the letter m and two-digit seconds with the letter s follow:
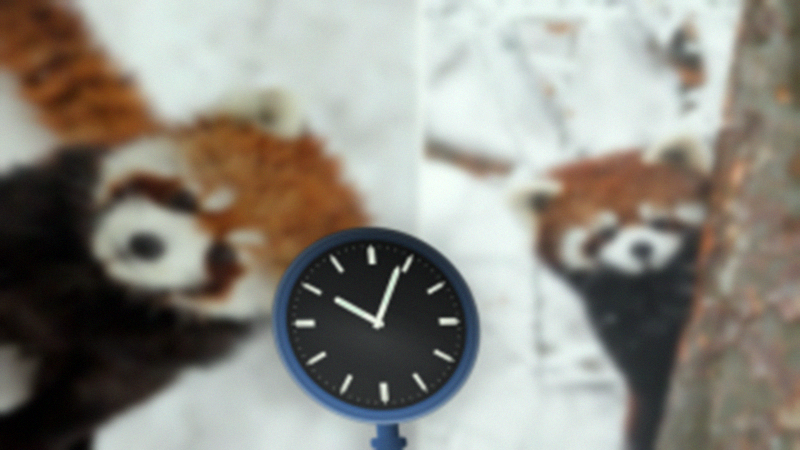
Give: 10h04
